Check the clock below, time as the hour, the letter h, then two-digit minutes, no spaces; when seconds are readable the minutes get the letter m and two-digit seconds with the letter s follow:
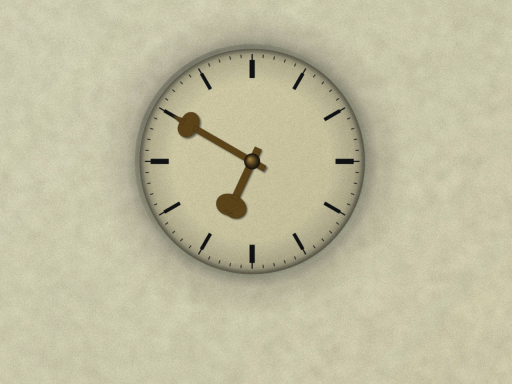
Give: 6h50
